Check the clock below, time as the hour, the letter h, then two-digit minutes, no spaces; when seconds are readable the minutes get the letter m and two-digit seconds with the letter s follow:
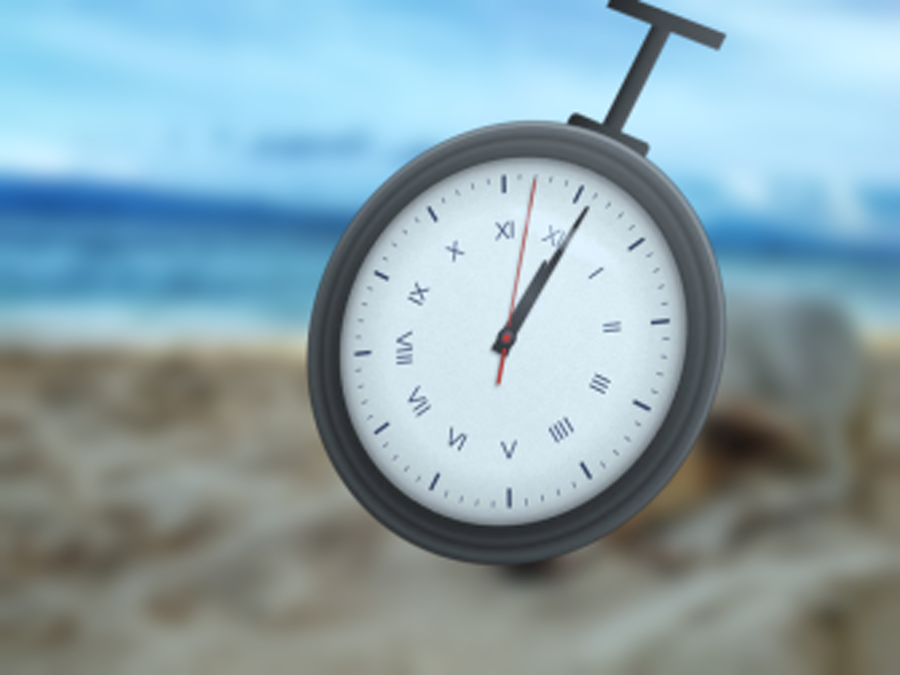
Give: 12h00m57s
